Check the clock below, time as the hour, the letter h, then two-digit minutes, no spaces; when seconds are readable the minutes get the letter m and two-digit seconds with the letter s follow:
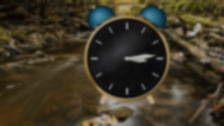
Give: 3h14
